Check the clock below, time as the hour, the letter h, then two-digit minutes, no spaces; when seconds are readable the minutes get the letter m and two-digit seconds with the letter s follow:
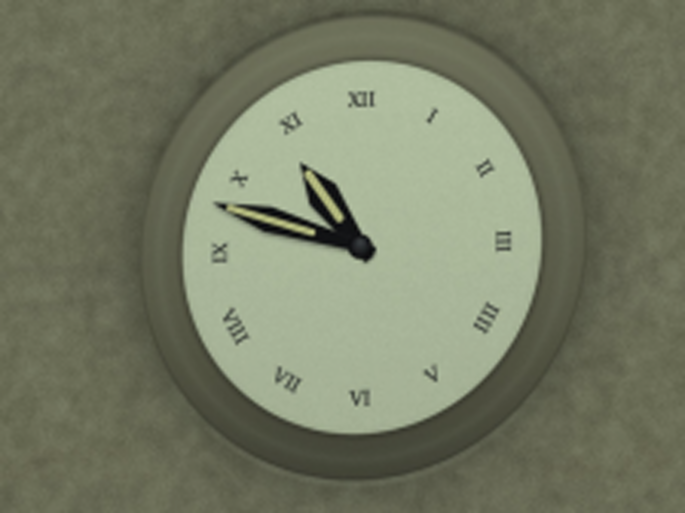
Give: 10h48
